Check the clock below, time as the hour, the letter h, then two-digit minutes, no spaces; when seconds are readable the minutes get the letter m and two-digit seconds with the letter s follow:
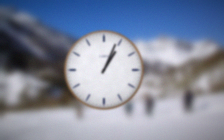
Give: 1h04
